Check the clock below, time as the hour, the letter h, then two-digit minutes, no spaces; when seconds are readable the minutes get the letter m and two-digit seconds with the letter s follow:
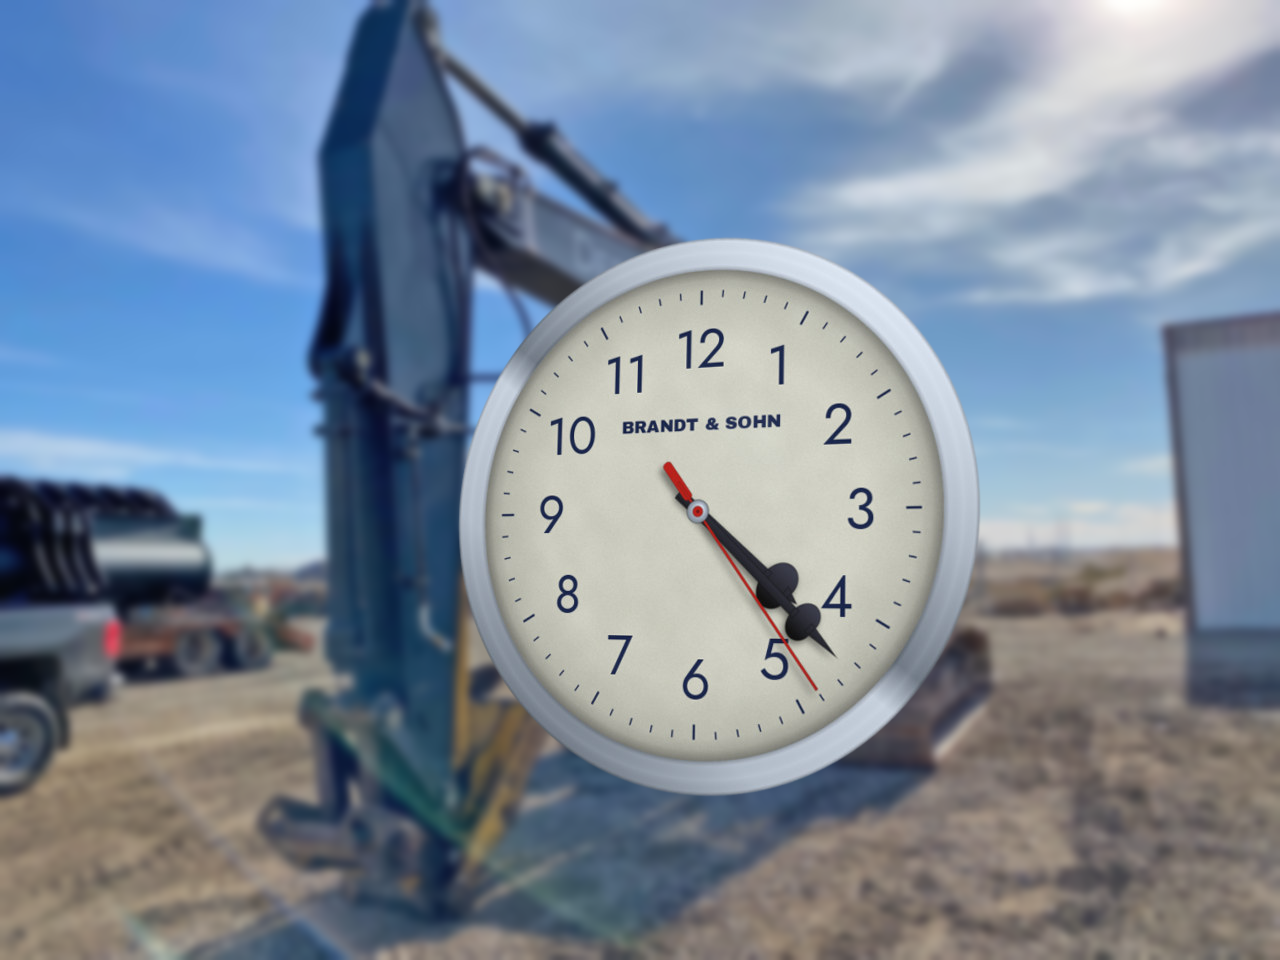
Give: 4h22m24s
